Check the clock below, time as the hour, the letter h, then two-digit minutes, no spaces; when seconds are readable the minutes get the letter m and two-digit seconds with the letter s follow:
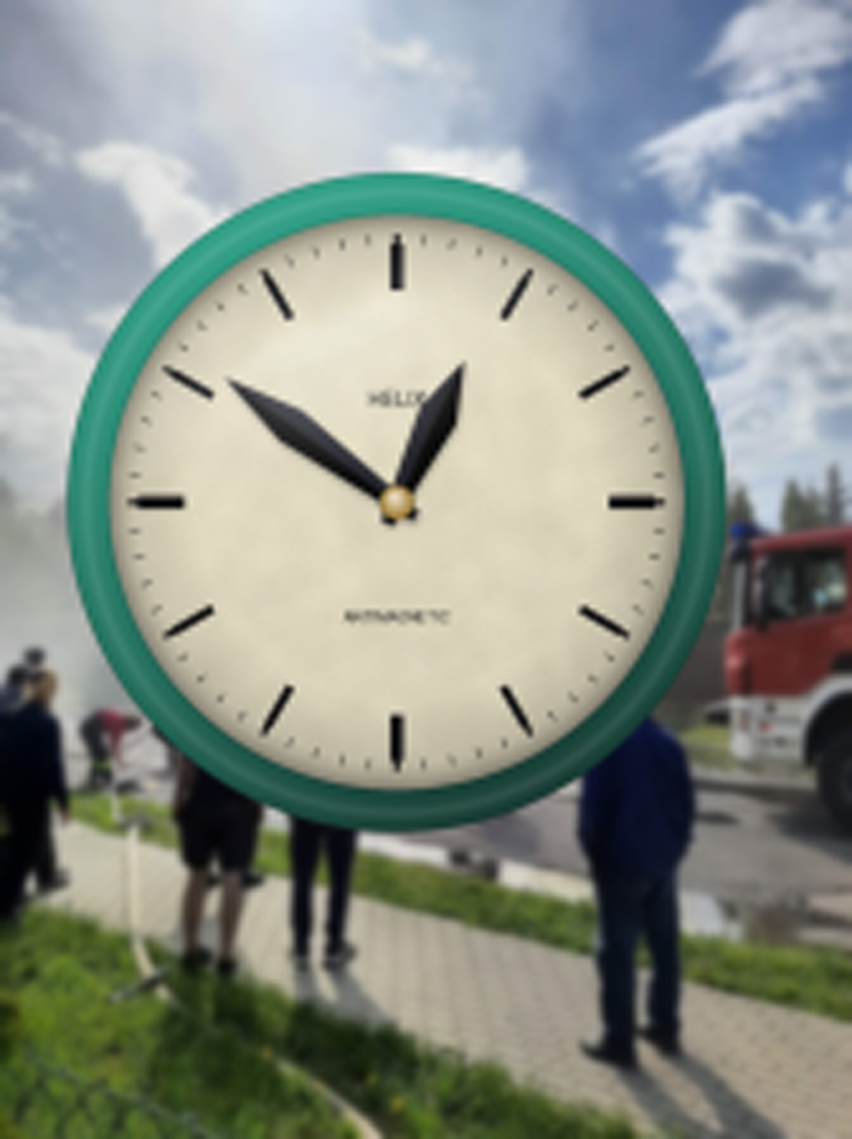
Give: 12h51
